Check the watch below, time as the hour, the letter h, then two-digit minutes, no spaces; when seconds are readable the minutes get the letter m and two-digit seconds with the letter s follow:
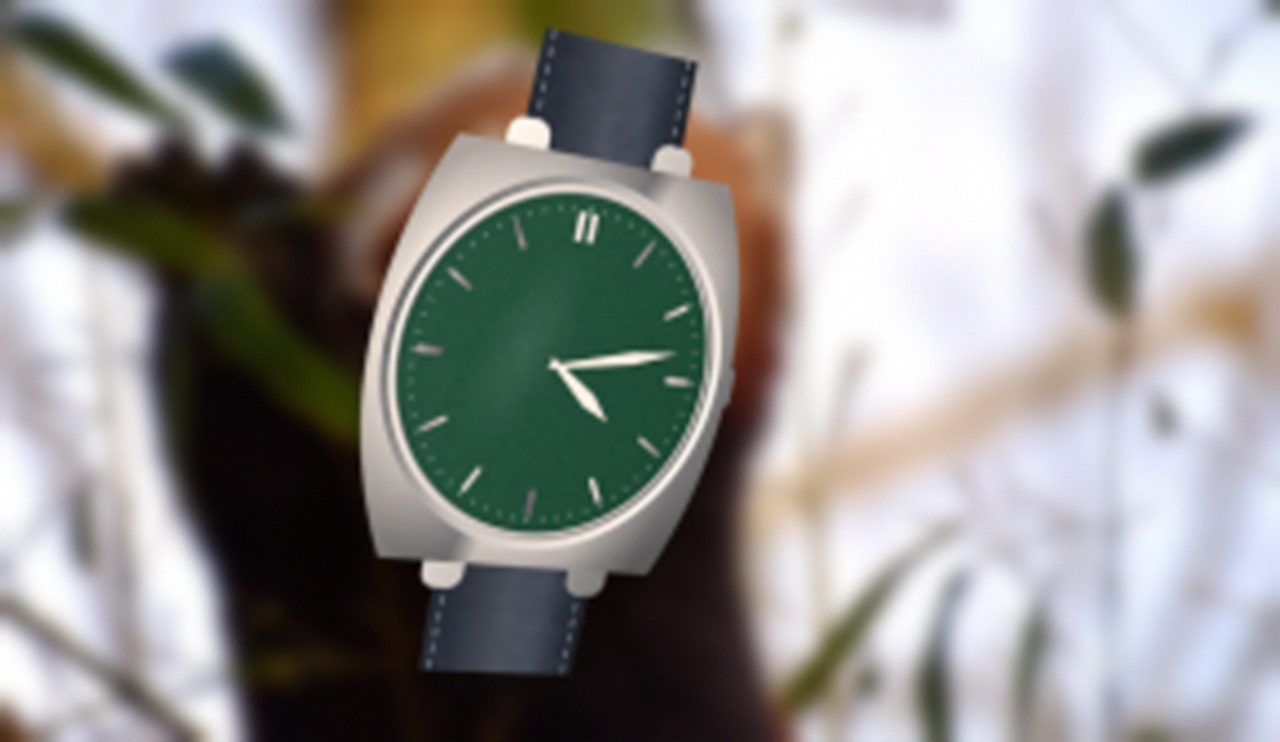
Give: 4h13
